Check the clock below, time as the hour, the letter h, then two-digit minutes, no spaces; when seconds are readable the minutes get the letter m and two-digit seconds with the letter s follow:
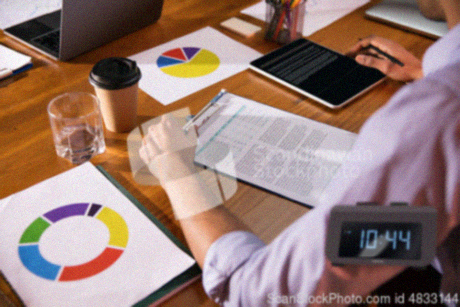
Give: 10h44
